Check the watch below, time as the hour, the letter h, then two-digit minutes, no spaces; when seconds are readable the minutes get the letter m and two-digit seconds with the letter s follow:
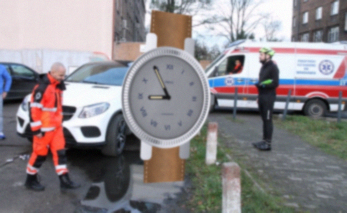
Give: 8h55
